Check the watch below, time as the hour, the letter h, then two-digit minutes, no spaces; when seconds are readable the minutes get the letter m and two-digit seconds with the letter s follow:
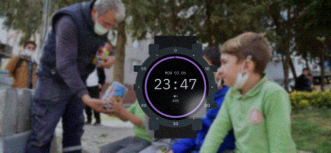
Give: 23h47
